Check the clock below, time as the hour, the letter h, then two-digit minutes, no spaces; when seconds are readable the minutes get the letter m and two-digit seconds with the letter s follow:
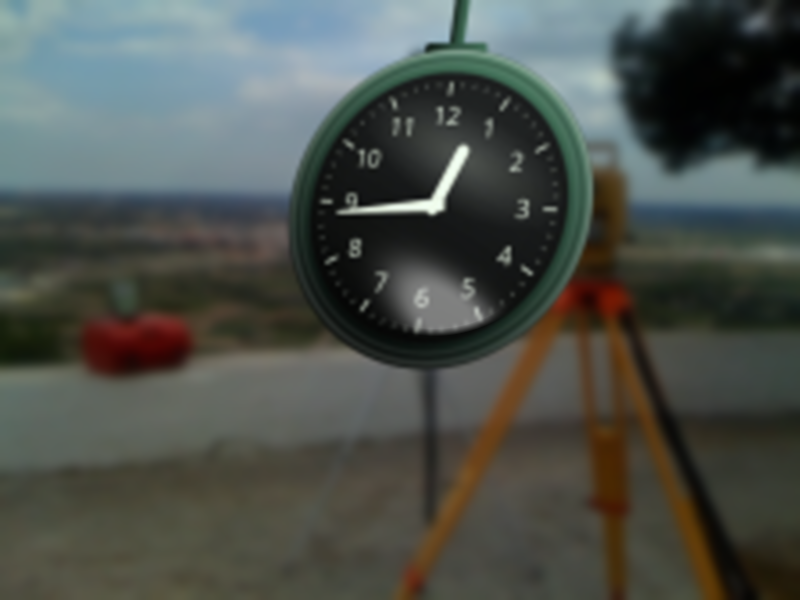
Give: 12h44
